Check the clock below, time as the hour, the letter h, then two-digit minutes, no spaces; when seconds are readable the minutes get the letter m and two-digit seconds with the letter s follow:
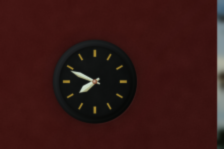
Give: 7h49
